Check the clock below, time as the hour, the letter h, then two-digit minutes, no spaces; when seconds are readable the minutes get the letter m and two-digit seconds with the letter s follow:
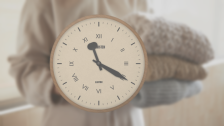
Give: 11h20
